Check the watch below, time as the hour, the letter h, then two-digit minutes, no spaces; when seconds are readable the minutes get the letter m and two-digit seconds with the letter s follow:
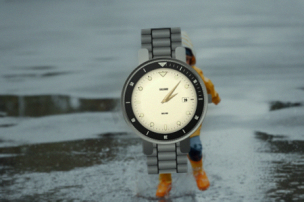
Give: 2h07
